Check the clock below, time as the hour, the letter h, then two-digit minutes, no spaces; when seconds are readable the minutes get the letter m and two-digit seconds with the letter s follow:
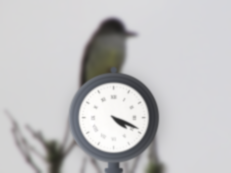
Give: 4h19
